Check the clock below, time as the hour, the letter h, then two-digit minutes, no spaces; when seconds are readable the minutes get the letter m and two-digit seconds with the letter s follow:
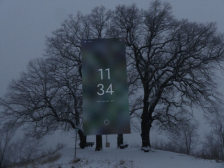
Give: 11h34
